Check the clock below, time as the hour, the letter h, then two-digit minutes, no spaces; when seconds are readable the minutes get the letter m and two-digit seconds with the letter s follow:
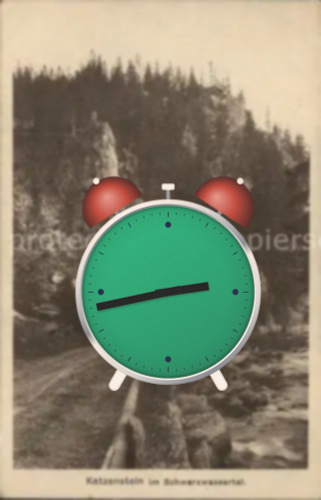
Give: 2h43
